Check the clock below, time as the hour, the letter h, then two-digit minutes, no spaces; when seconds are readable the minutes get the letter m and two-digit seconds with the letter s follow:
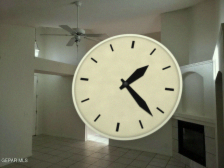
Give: 1h22
